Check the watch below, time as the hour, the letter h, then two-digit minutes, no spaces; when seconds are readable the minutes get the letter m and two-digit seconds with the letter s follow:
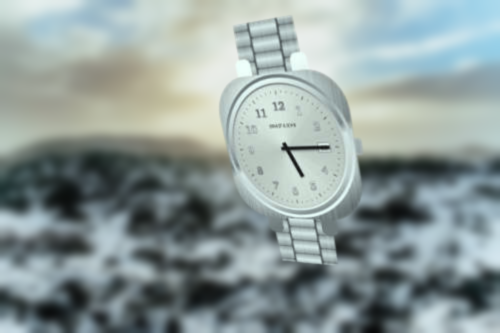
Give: 5h15
